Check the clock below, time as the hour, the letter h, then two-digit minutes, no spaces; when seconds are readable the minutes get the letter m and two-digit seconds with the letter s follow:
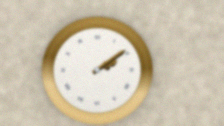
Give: 2h09
